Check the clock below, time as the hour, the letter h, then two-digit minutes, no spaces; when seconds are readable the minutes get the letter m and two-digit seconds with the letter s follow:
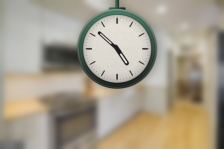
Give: 4h52
